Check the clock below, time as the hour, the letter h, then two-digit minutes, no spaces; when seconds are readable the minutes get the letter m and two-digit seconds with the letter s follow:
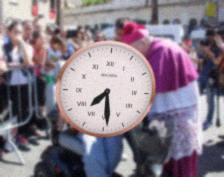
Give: 7h29
